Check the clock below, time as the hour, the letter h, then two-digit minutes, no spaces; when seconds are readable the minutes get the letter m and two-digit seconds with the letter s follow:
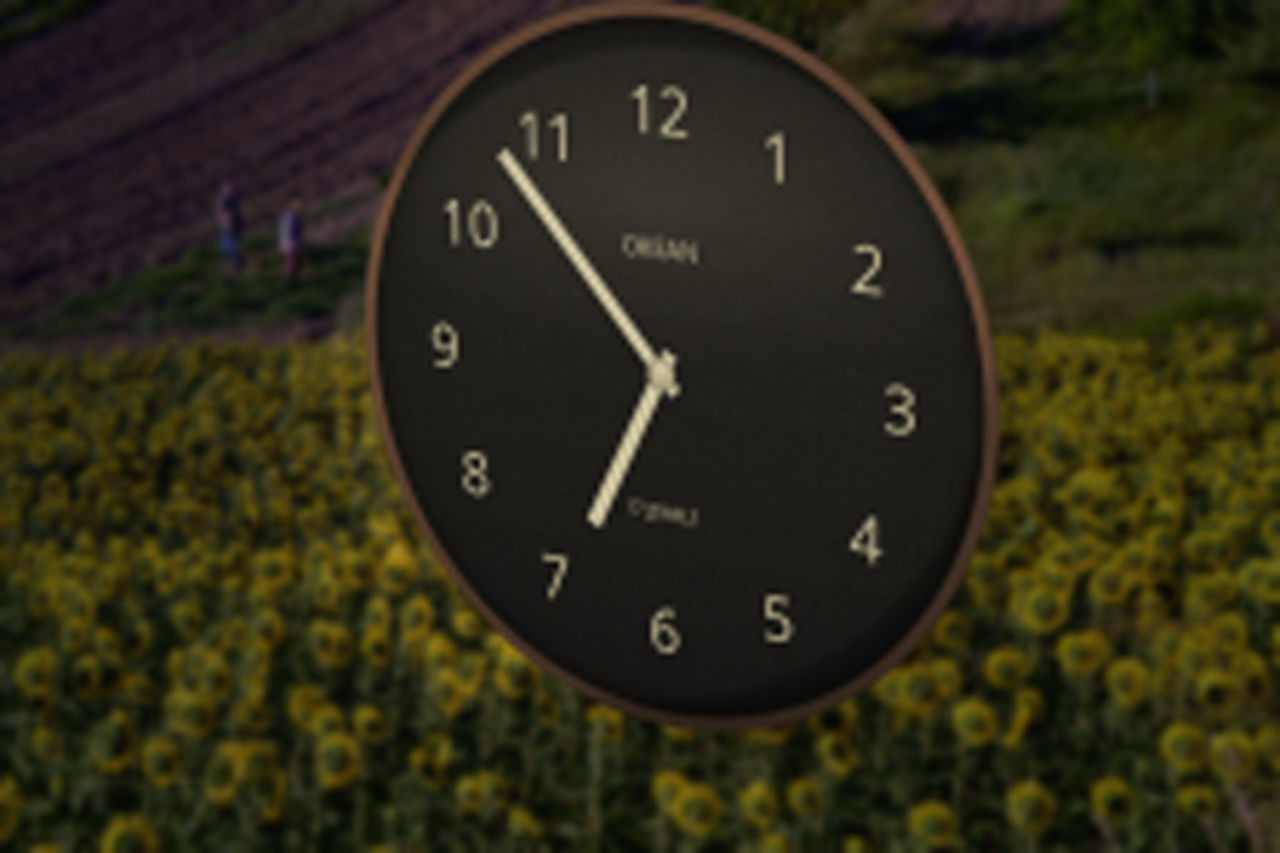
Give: 6h53
